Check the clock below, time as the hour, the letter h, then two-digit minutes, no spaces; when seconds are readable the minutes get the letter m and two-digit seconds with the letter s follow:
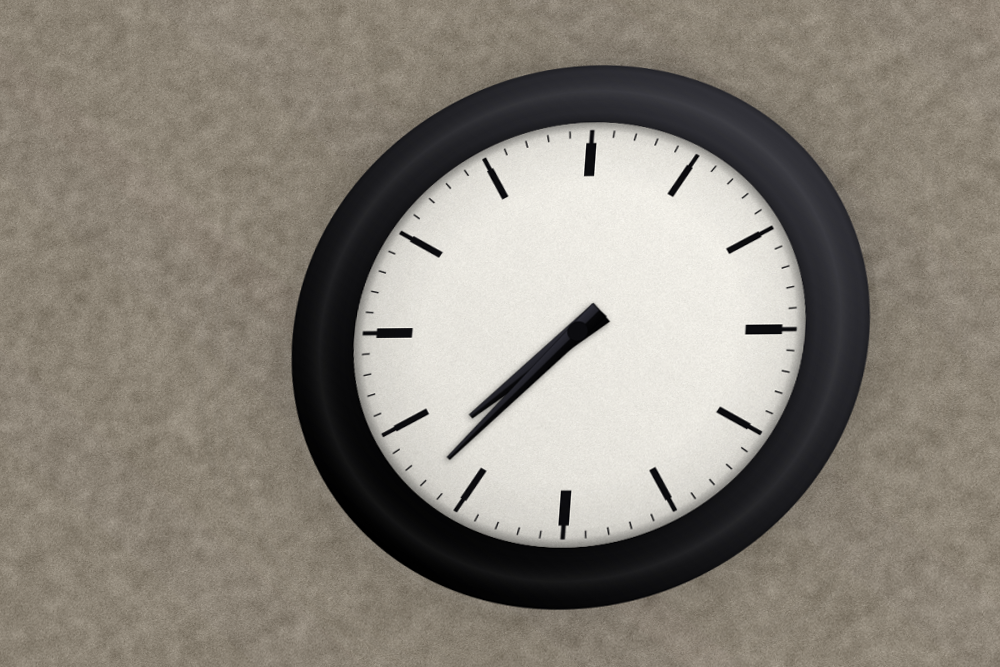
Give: 7h37
